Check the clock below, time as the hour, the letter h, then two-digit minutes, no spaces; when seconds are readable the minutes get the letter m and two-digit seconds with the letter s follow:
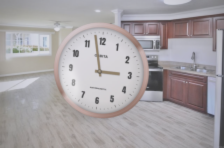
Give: 2h58
